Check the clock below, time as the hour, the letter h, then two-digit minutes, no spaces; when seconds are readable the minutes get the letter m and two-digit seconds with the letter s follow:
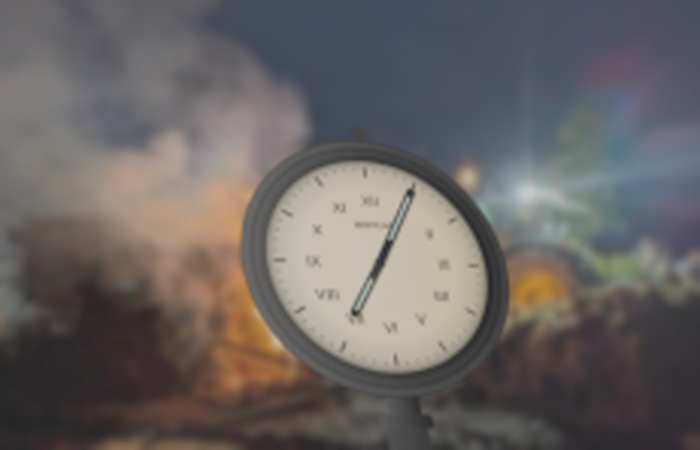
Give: 7h05
